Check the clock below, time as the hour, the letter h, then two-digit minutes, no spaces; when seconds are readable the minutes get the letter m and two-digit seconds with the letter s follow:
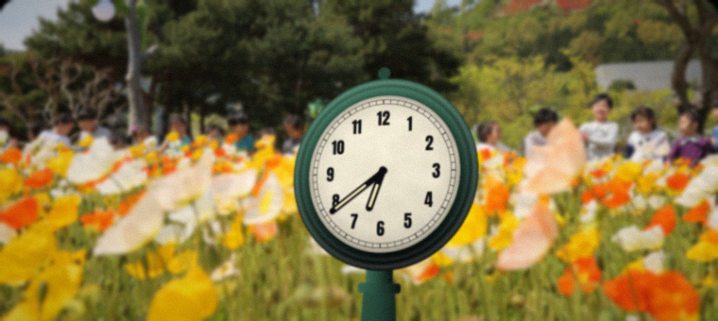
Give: 6h39
